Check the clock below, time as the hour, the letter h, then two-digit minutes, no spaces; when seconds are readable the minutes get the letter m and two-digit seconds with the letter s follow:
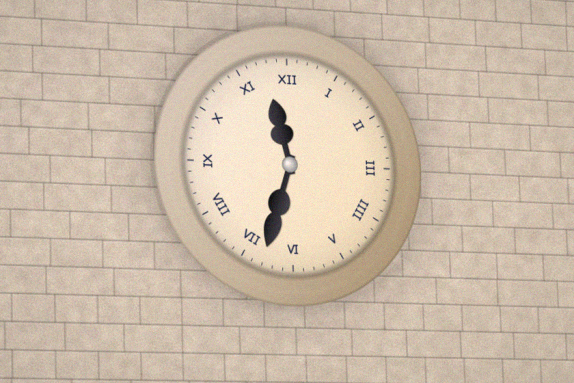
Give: 11h33
